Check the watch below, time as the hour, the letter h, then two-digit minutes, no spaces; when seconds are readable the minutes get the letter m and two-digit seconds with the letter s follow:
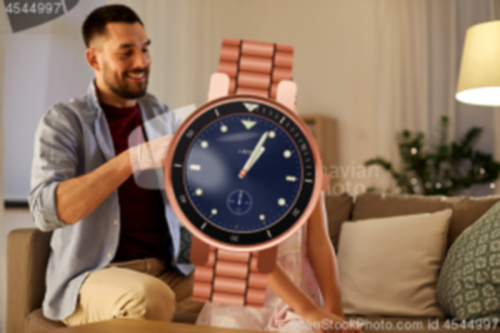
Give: 1h04
